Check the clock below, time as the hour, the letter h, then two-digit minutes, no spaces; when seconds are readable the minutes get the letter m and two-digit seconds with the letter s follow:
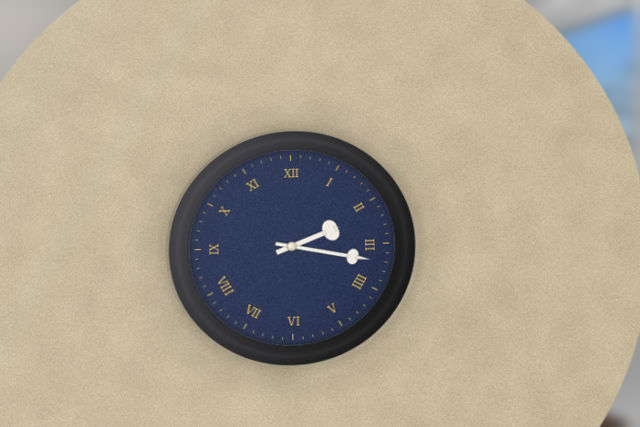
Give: 2h17
